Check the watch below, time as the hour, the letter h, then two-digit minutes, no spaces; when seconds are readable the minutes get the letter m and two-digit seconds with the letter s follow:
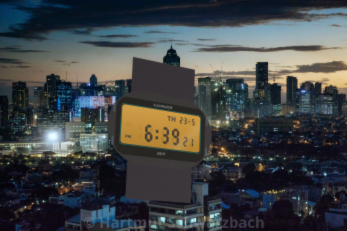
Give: 6h39m21s
